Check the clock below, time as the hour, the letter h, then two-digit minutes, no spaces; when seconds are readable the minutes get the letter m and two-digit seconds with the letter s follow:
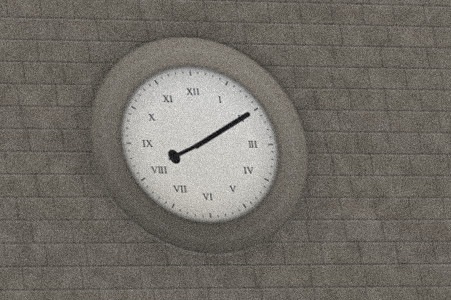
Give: 8h10
